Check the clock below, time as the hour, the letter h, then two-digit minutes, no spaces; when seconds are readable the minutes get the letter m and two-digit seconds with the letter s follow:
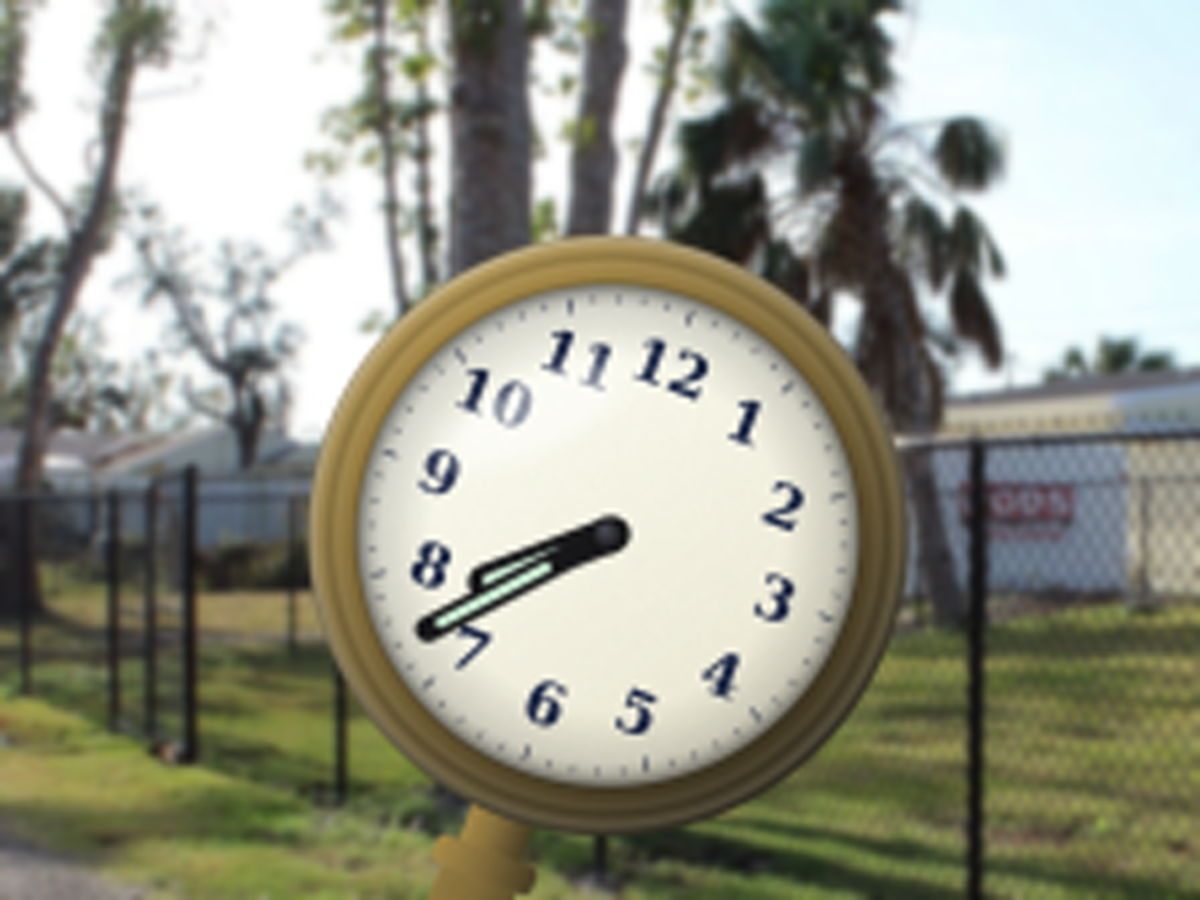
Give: 7h37
